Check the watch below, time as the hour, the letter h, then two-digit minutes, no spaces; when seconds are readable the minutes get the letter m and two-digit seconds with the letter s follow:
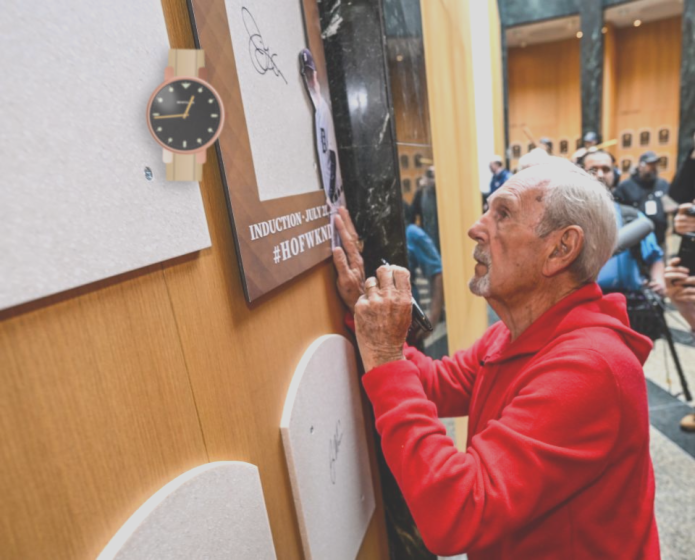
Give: 12h44
